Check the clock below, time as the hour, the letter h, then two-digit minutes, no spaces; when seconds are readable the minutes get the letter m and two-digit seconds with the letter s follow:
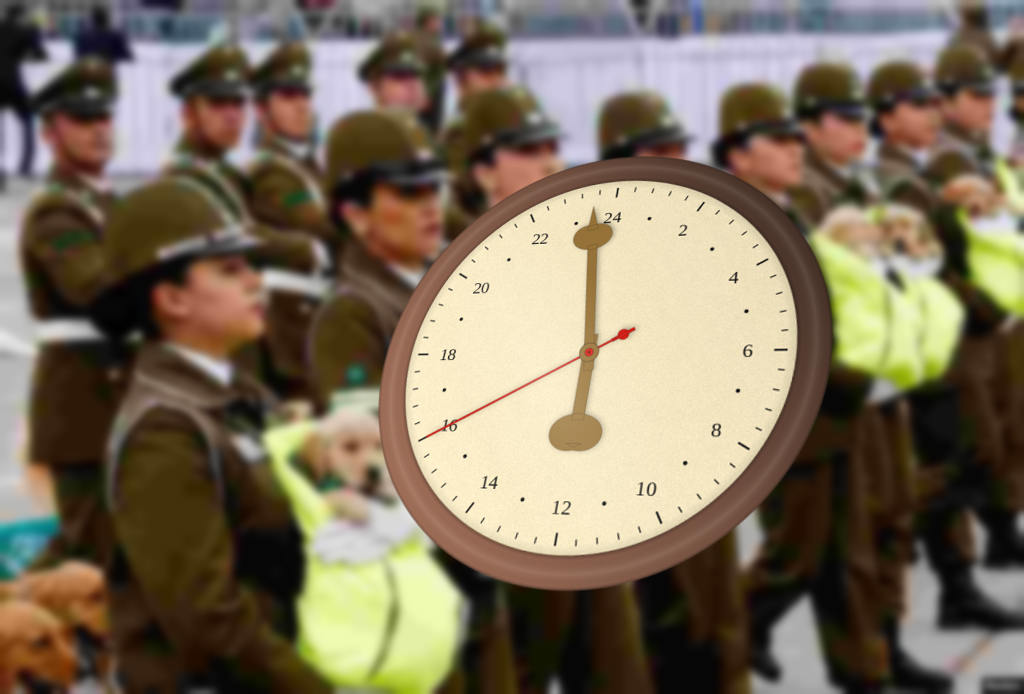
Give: 11h58m40s
